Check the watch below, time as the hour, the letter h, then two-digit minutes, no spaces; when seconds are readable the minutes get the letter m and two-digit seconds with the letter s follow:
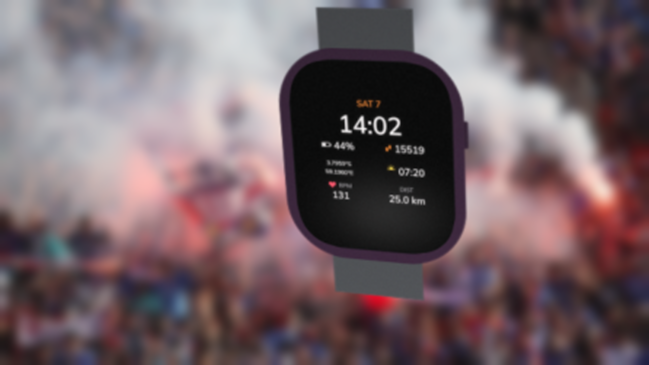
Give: 14h02
